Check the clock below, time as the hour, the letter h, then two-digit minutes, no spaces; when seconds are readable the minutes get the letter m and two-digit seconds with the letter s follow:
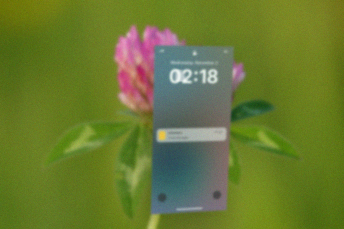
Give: 2h18
